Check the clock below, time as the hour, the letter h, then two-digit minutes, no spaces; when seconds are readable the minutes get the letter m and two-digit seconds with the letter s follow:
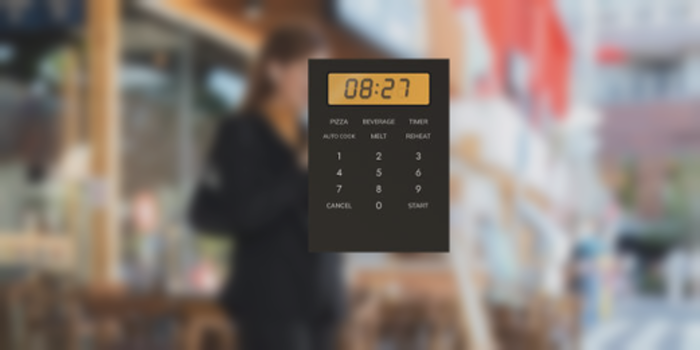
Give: 8h27
